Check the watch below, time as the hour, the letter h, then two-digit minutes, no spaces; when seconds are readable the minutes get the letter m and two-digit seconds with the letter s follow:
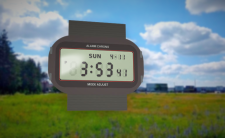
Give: 3h53m41s
